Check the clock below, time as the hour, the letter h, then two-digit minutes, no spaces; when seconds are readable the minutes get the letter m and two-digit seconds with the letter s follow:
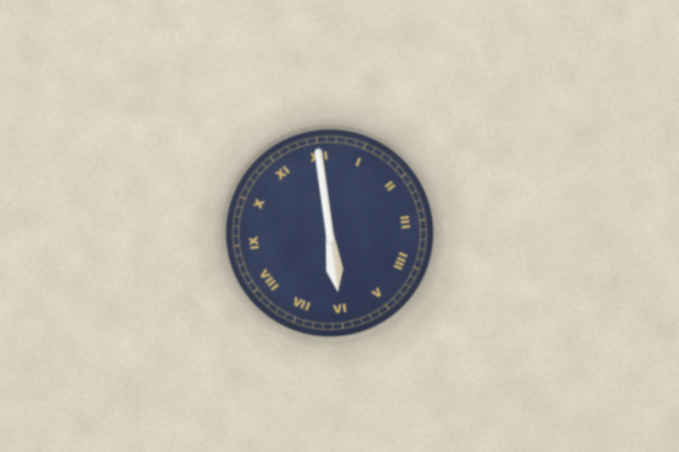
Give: 6h00
